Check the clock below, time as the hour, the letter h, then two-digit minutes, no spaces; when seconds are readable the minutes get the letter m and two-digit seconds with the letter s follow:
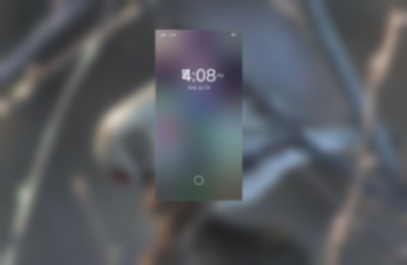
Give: 4h08
